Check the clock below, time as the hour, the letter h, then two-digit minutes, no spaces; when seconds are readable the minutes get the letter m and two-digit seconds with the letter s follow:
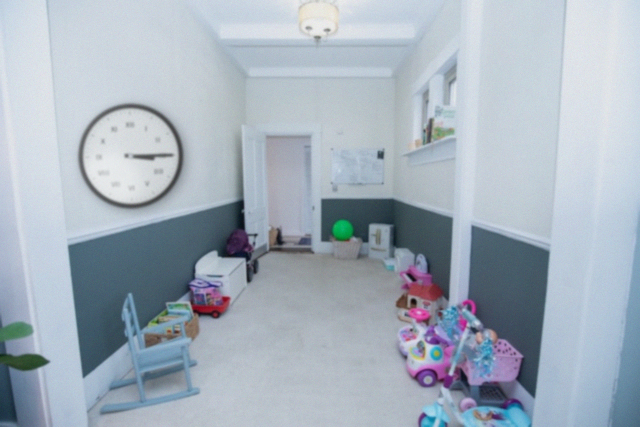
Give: 3h15
